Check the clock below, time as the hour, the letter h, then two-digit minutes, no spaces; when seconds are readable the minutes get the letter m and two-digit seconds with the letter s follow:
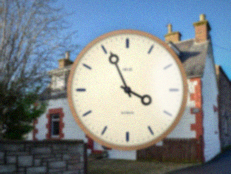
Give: 3h56
